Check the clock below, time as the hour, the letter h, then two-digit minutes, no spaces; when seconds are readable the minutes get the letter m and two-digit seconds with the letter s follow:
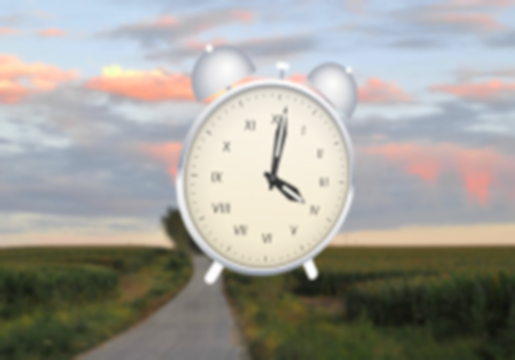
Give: 4h01
